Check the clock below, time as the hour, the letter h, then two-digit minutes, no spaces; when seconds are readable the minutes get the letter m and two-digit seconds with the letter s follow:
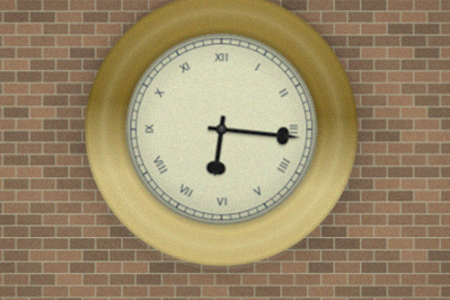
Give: 6h16
